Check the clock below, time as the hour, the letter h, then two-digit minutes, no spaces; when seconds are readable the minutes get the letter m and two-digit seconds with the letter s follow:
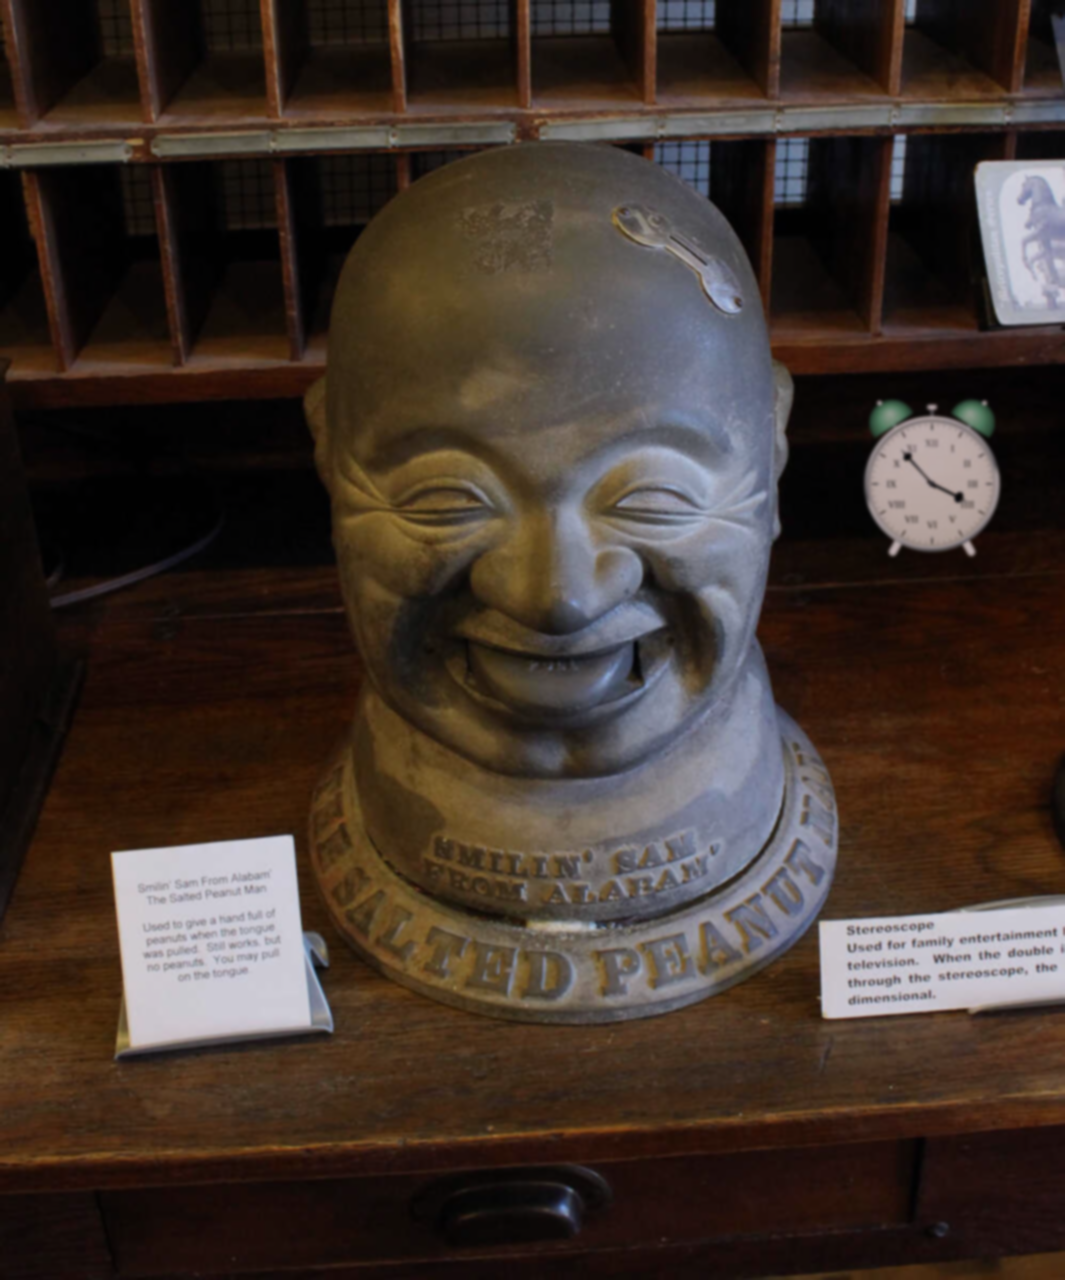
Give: 3h53
